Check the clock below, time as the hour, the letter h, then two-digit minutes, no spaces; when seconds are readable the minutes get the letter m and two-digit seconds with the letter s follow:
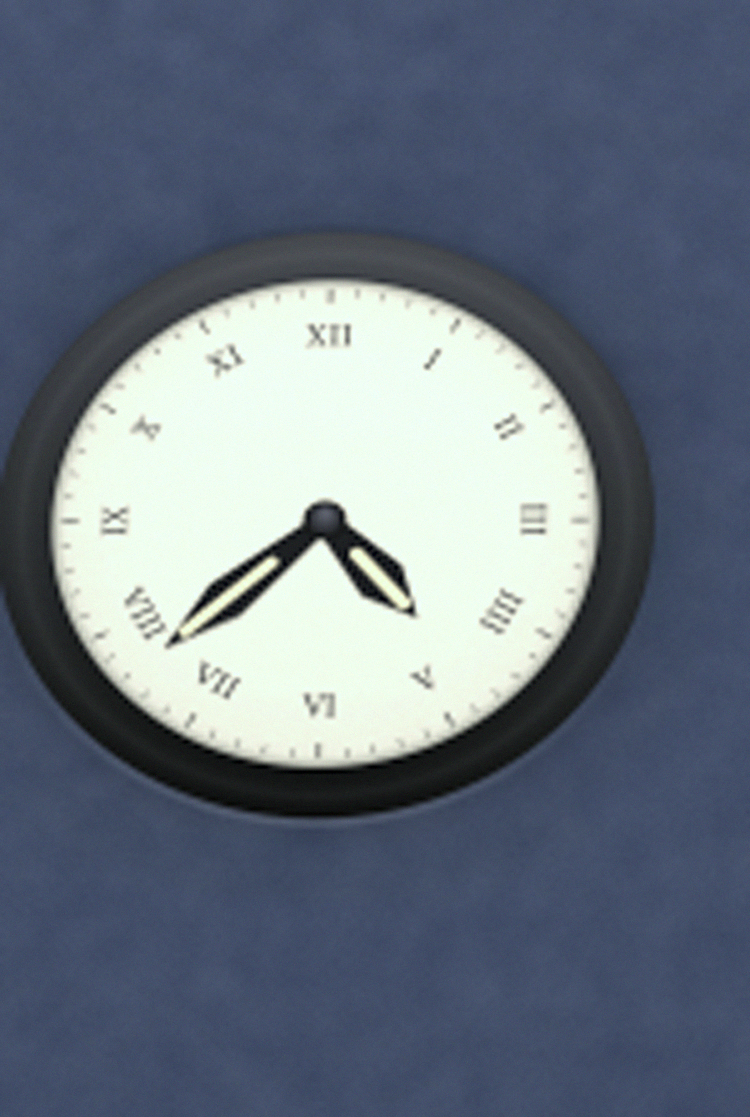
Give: 4h38
